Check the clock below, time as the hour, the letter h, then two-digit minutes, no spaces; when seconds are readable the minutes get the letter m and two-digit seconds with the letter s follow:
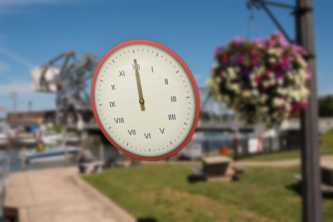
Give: 12h00
